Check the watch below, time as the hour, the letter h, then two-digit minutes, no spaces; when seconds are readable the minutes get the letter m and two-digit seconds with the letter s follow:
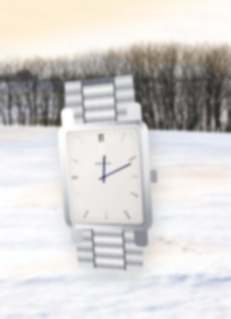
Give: 12h11
